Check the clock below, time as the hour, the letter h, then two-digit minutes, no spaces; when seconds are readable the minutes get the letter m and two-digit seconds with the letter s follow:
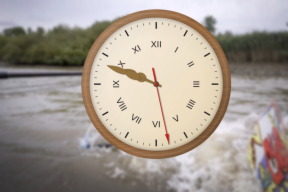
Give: 9h48m28s
